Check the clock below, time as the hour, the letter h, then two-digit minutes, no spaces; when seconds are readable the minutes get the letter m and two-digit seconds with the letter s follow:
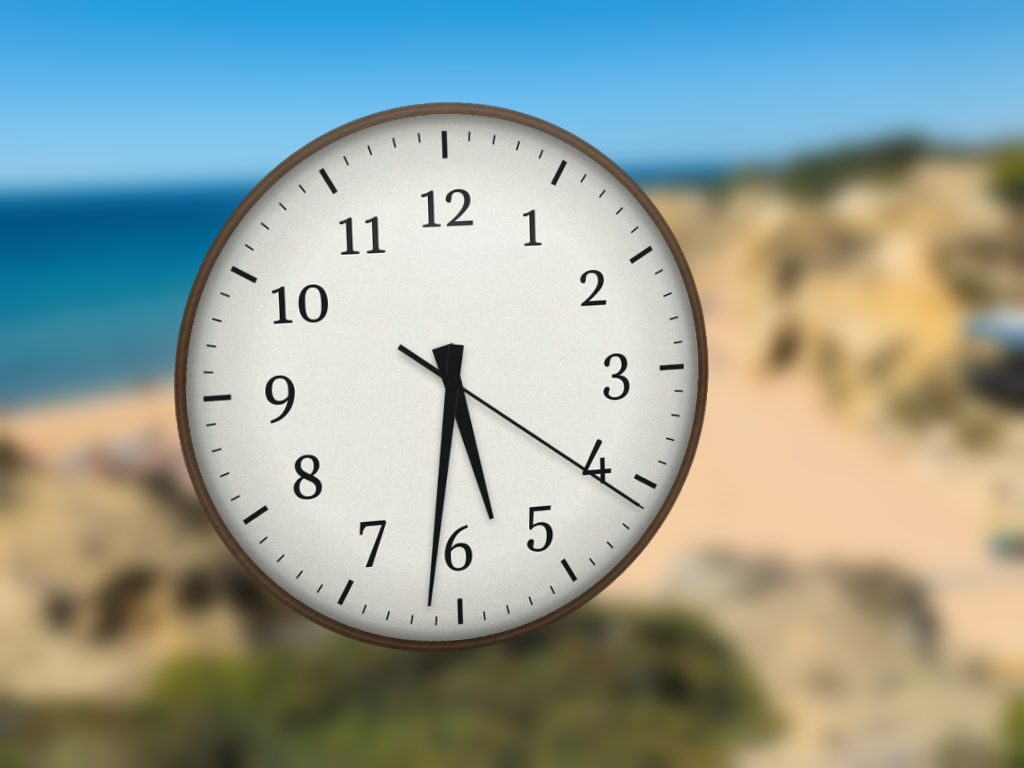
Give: 5h31m21s
